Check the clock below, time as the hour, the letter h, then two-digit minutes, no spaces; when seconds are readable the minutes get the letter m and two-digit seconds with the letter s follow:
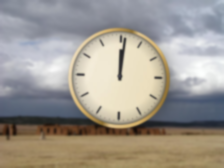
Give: 12h01
